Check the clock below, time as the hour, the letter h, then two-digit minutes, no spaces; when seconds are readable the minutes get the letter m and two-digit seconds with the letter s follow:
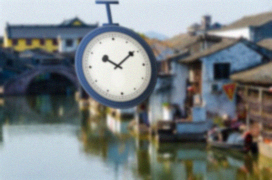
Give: 10h09
